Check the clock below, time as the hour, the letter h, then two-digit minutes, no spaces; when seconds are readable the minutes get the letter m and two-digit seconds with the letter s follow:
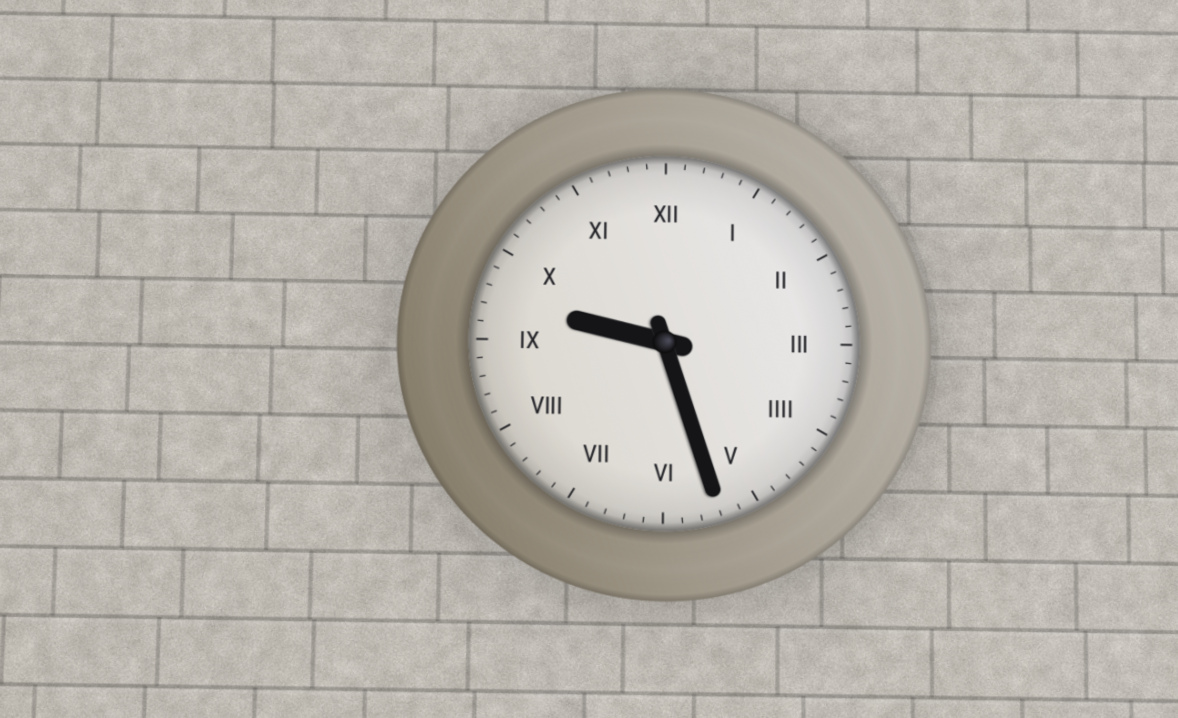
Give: 9h27
